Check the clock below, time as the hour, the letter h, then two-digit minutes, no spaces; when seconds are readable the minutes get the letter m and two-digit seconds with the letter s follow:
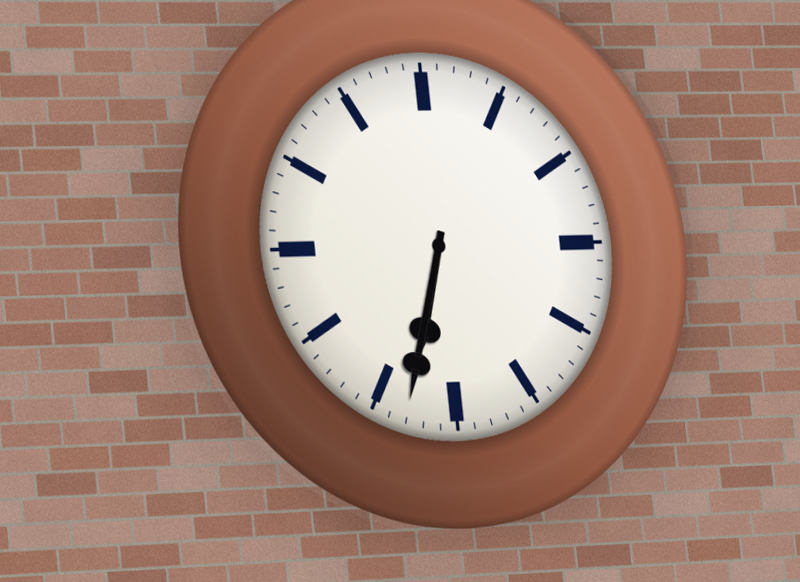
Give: 6h33
